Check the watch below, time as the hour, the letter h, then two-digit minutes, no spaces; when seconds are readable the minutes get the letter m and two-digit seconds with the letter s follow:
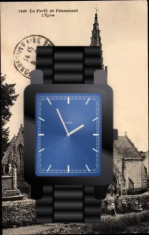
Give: 1h56
